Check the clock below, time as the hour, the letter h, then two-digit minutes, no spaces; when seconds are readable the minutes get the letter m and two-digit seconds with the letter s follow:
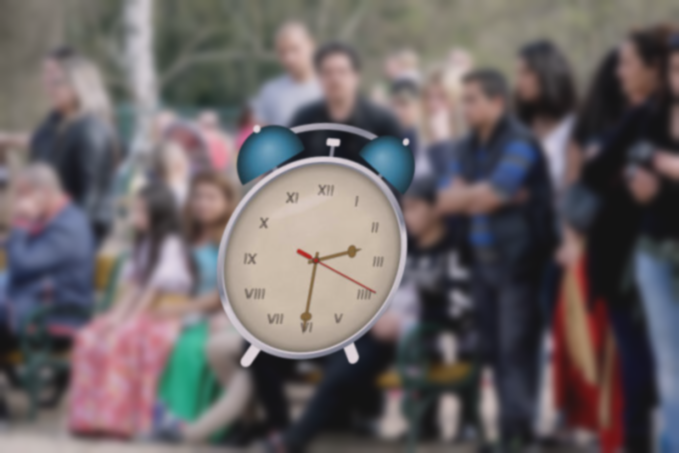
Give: 2h30m19s
